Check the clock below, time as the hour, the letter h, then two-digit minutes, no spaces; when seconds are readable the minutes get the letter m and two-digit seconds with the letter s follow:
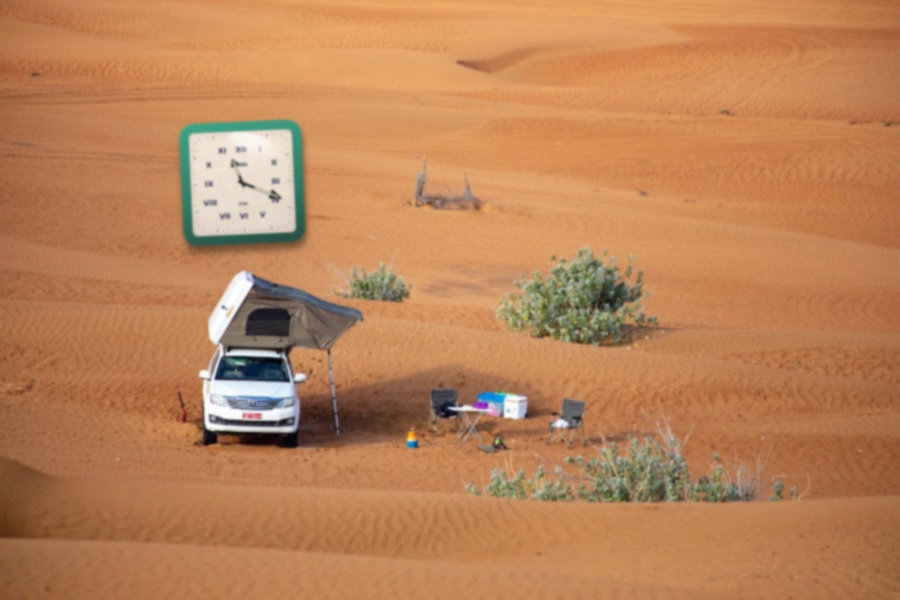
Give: 11h19
